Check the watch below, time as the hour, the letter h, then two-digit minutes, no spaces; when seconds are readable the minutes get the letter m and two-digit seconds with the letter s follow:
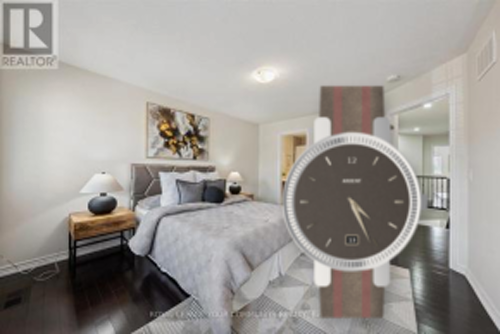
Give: 4h26
